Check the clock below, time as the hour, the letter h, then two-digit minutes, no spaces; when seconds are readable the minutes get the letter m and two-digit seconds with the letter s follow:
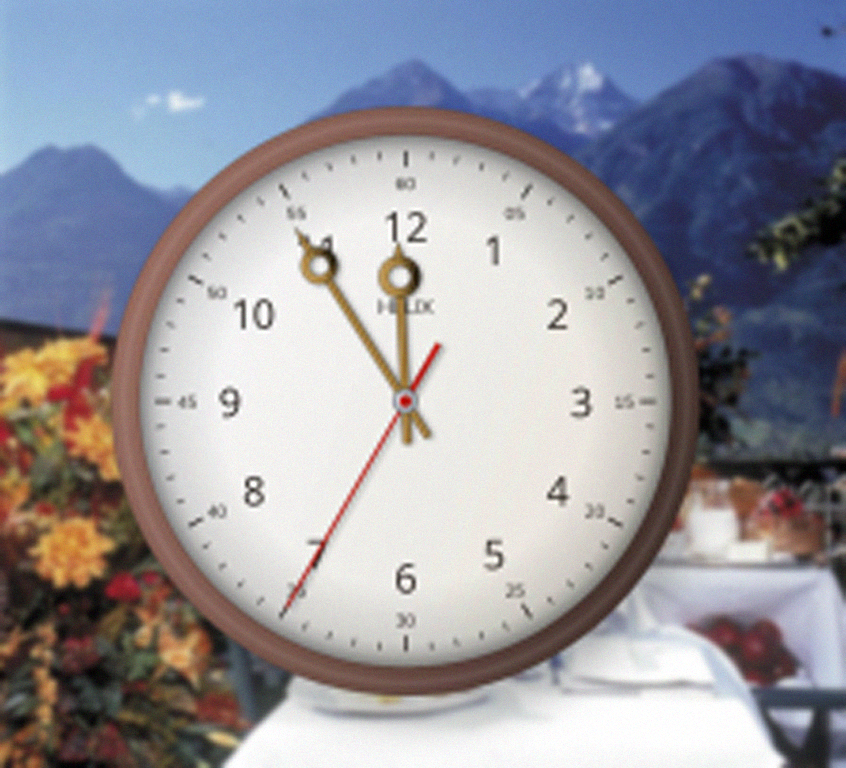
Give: 11h54m35s
